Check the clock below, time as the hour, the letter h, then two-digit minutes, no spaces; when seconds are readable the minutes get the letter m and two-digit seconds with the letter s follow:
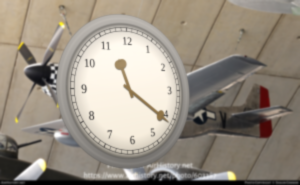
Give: 11h21
